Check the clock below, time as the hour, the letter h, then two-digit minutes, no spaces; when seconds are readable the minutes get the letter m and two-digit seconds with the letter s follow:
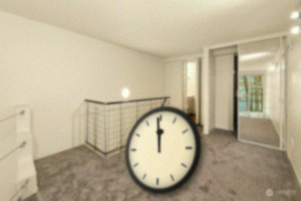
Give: 11h59
